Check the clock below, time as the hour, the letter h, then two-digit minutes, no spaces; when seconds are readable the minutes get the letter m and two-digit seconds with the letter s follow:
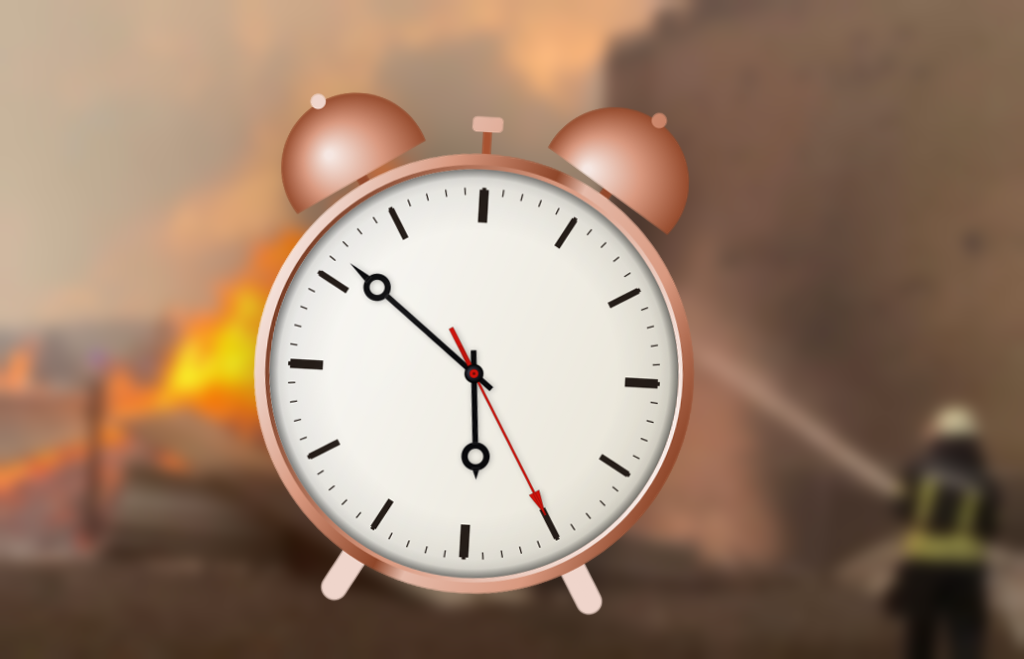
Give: 5h51m25s
